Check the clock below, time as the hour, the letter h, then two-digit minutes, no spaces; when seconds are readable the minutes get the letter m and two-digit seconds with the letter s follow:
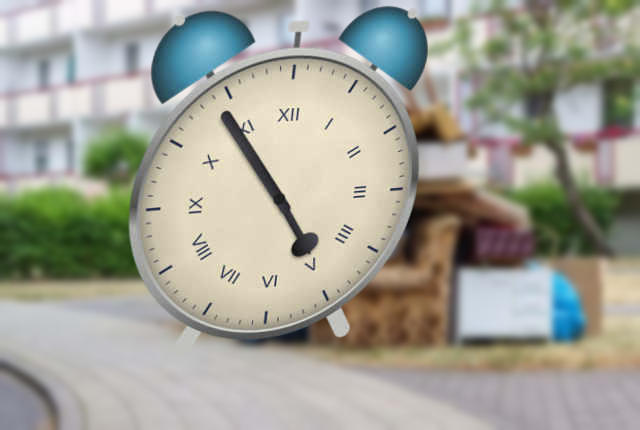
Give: 4h54
